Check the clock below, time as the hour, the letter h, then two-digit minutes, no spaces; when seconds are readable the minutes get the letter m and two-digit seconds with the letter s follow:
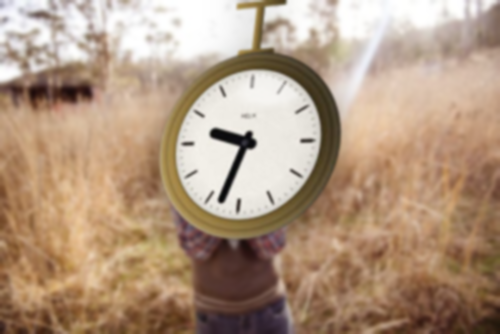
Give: 9h33
